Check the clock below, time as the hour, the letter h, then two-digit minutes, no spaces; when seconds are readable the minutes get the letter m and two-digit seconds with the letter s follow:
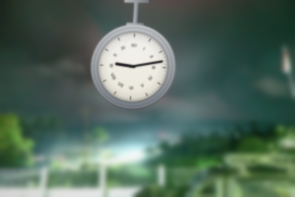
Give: 9h13
